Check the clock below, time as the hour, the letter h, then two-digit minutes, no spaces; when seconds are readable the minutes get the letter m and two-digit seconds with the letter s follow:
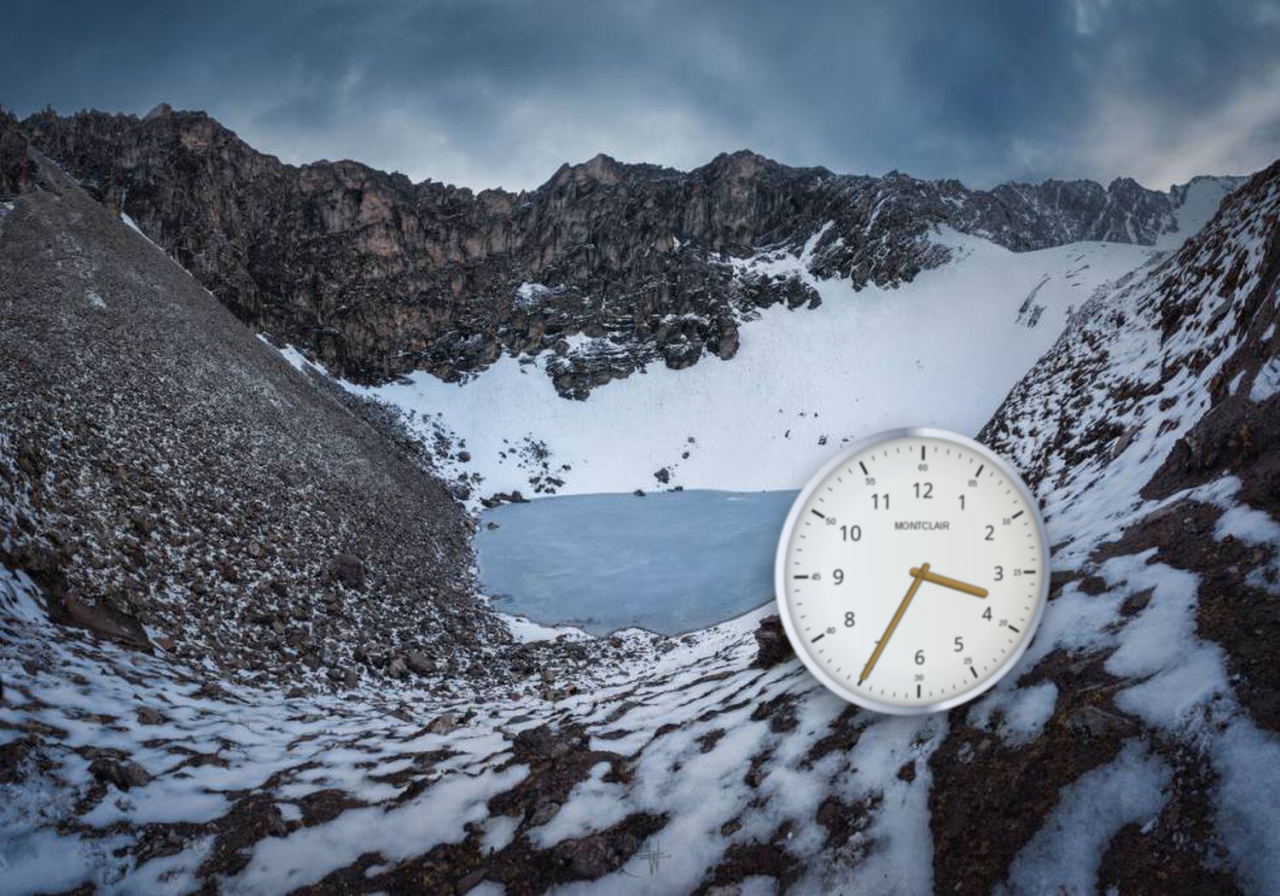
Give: 3h35
